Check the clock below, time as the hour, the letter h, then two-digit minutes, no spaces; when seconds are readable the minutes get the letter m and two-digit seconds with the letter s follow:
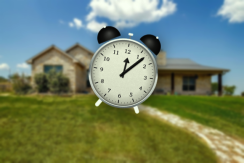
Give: 12h07
